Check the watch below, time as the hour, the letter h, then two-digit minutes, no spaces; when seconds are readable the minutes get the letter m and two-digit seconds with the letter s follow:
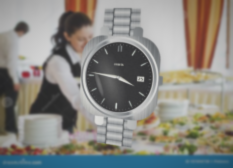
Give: 3h46
